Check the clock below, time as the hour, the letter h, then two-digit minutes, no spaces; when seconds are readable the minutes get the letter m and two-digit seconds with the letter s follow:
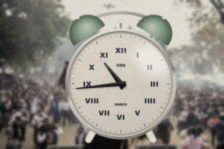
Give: 10h44
